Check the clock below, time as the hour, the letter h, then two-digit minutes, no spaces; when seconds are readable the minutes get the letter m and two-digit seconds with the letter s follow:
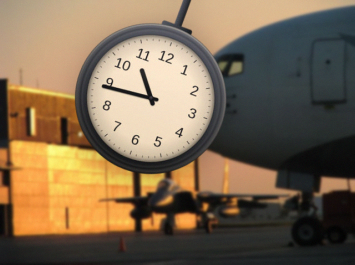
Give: 10h44
